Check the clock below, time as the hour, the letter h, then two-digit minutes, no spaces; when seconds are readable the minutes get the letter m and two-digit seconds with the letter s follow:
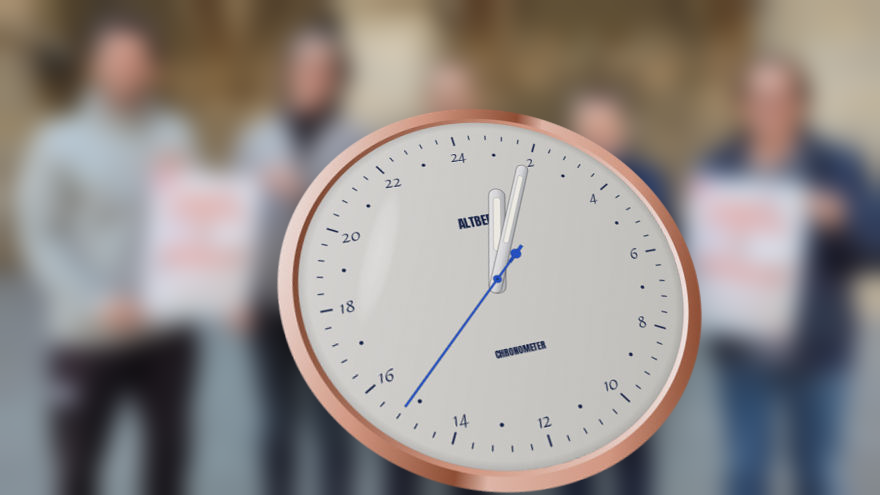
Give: 1h04m38s
